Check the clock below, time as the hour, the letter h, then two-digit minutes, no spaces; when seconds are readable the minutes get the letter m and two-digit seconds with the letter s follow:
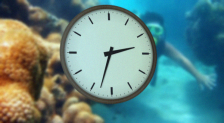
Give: 2h33
